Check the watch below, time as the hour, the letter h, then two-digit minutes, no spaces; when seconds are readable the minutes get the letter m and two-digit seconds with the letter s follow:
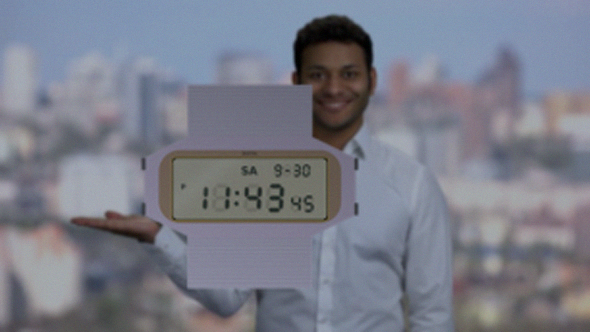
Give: 11h43m45s
